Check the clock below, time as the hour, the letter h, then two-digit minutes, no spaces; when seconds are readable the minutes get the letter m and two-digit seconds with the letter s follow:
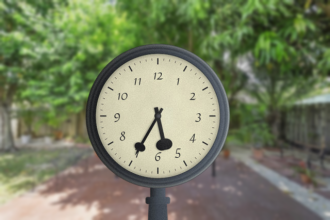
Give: 5h35
